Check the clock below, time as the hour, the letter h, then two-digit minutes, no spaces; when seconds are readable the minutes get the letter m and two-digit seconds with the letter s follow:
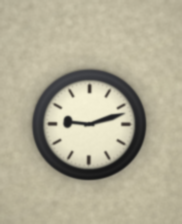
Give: 9h12
